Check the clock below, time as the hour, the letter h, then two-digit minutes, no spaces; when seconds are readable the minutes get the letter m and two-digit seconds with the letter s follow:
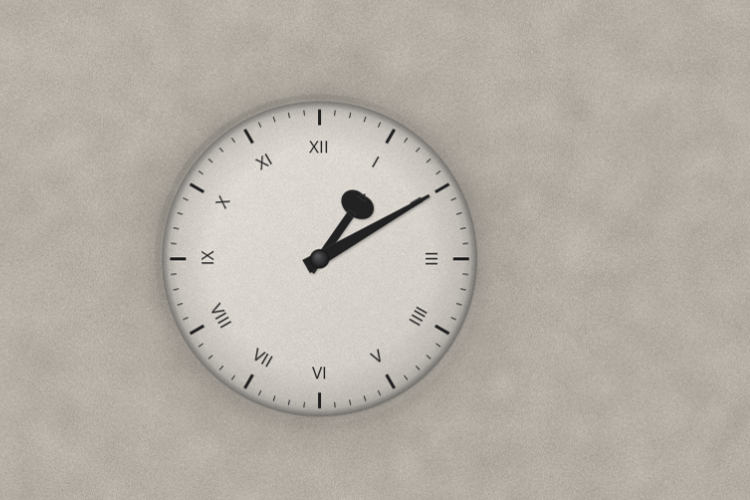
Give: 1h10
